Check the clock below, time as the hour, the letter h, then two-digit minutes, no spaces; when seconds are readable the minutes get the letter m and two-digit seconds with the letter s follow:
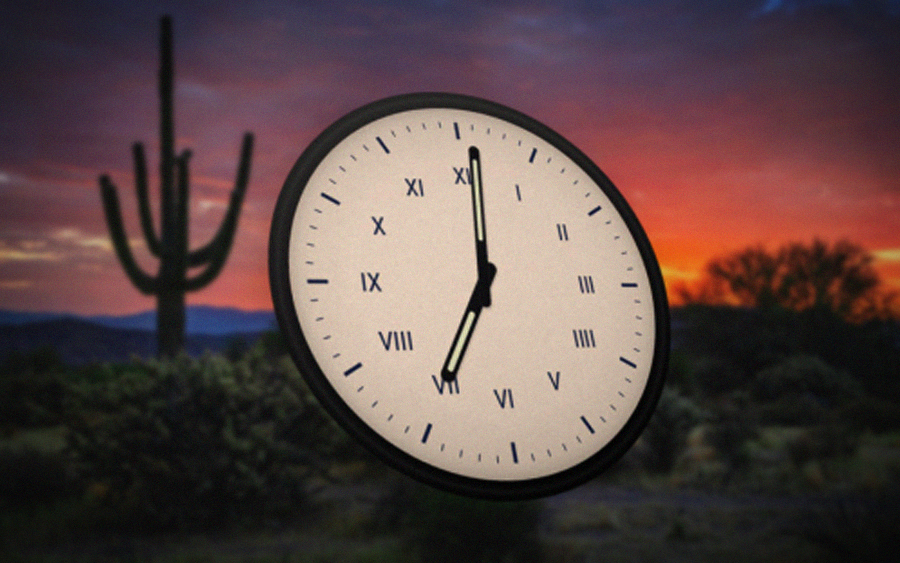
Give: 7h01
